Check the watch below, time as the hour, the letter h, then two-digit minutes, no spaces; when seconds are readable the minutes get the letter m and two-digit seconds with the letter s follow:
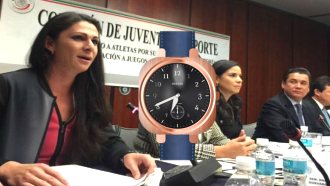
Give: 6h41
